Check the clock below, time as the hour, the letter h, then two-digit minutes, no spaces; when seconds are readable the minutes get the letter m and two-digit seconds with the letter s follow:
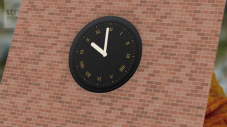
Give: 9h59
